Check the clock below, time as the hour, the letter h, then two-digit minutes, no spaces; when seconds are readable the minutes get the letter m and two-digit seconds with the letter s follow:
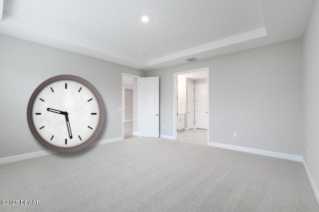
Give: 9h28
